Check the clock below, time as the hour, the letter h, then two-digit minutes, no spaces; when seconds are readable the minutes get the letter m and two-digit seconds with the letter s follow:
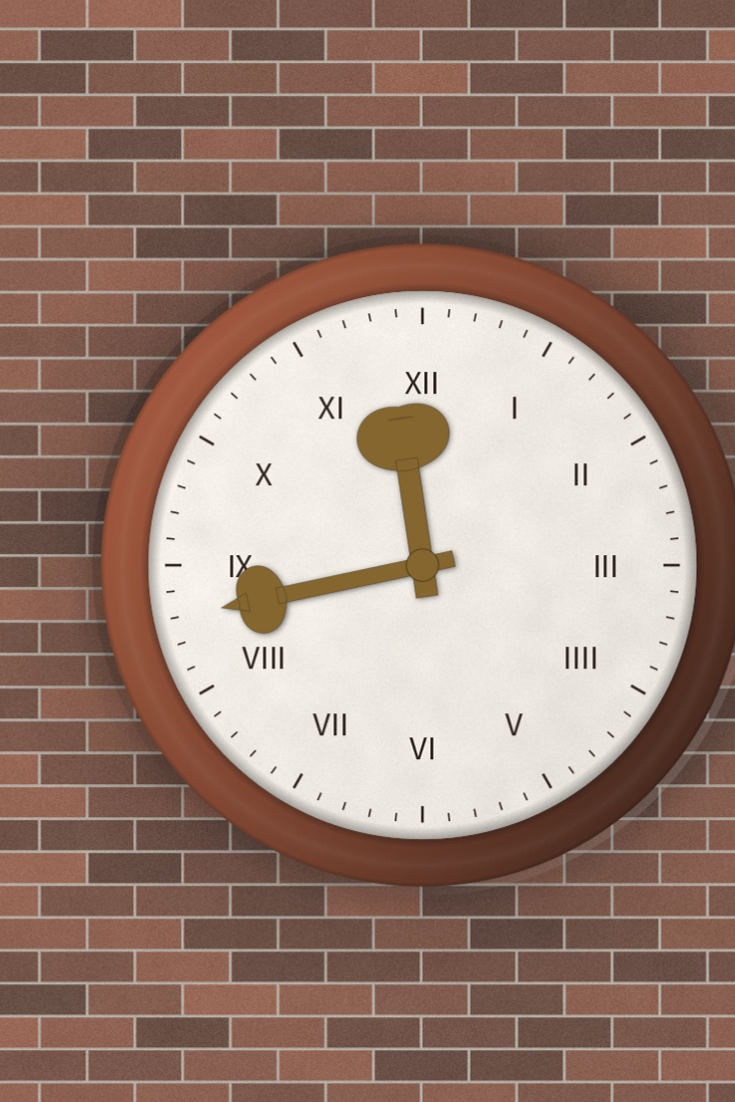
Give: 11h43
